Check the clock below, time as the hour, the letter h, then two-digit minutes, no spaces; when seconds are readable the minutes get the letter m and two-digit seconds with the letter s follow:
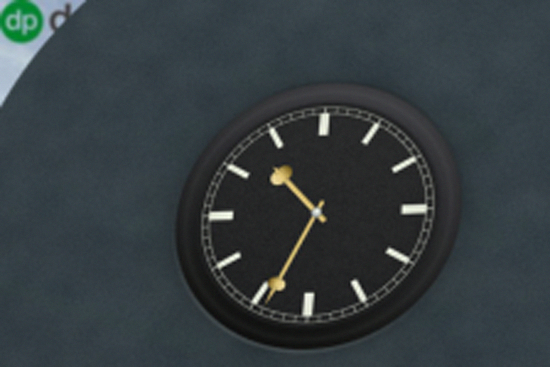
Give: 10h34
